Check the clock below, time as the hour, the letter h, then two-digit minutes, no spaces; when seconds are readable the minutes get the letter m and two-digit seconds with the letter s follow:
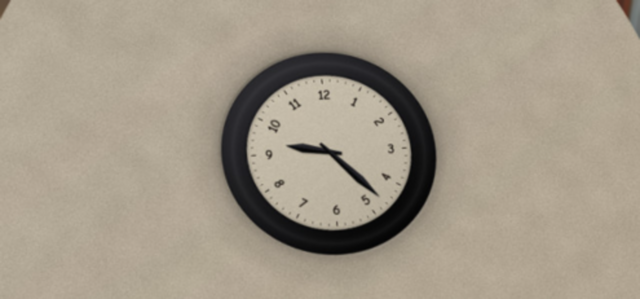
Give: 9h23
